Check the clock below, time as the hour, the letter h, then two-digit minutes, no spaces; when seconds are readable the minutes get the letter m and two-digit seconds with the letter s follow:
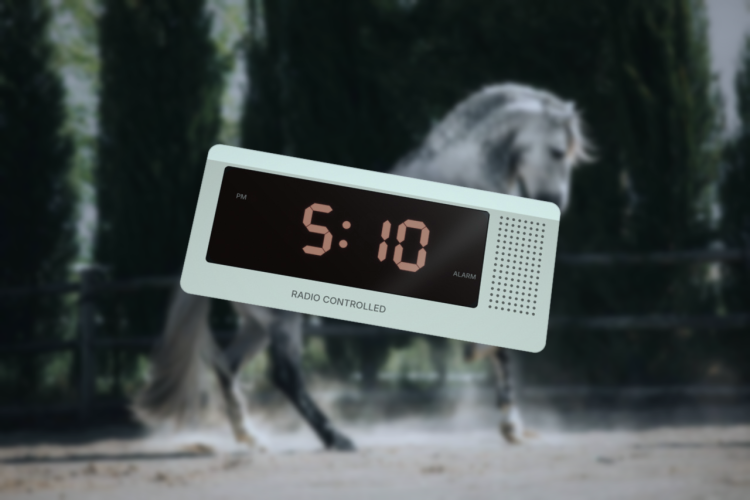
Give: 5h10
